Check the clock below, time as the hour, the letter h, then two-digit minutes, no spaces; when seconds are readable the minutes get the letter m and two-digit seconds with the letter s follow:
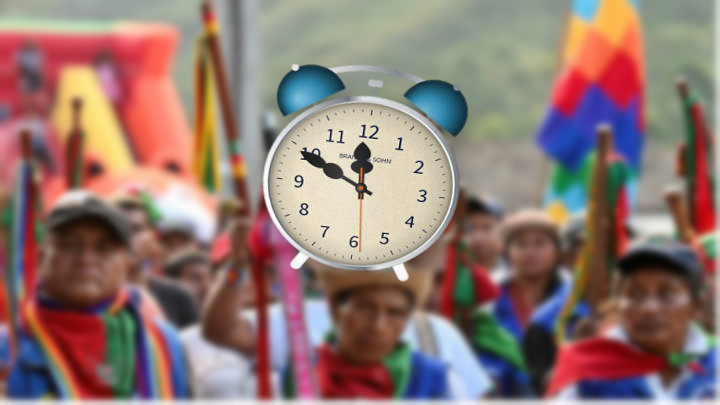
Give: 11h49m29s
